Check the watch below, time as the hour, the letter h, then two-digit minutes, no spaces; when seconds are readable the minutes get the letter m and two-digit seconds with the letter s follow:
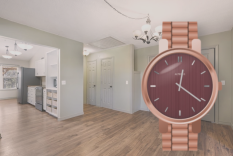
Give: 12h21
